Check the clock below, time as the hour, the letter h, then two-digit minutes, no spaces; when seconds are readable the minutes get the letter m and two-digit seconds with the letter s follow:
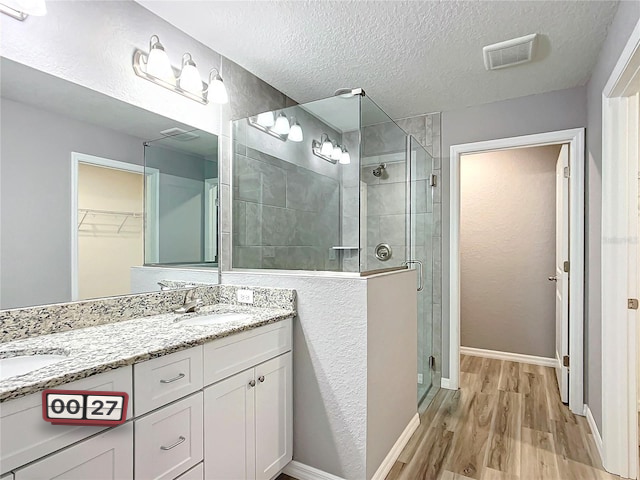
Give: 0h27
